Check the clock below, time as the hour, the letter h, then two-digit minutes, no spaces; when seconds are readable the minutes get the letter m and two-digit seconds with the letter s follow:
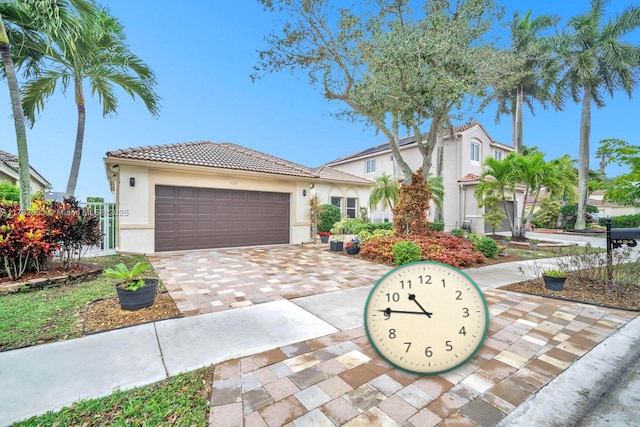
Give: 10h46
